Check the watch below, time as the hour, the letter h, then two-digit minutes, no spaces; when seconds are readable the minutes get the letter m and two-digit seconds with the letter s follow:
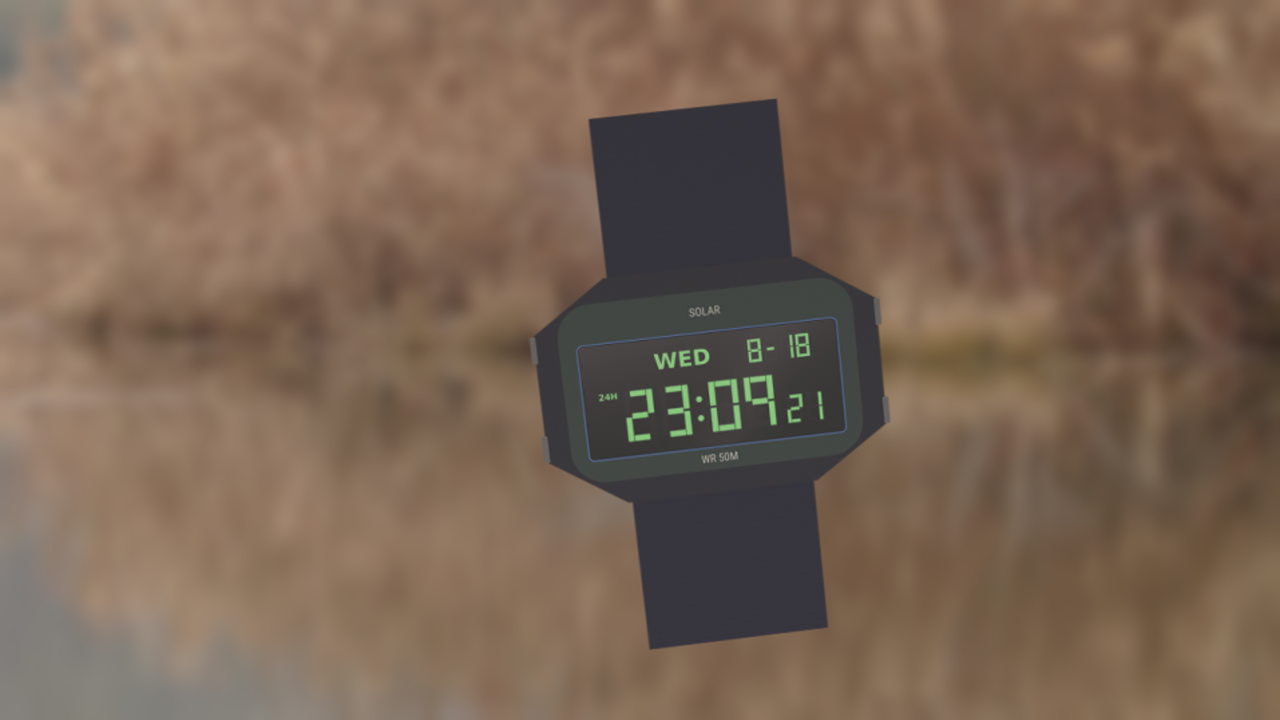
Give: 23h09m21s
